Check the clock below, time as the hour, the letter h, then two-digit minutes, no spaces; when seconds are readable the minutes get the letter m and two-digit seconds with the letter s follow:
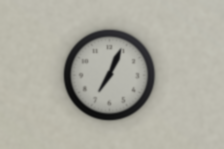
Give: 7h04
